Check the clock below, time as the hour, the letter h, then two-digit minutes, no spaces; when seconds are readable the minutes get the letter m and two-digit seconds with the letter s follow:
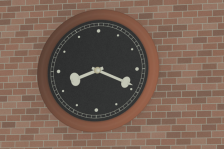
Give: 8h19
